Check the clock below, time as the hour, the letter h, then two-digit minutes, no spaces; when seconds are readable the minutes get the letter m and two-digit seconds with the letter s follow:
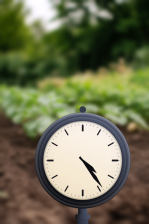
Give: 4h24
